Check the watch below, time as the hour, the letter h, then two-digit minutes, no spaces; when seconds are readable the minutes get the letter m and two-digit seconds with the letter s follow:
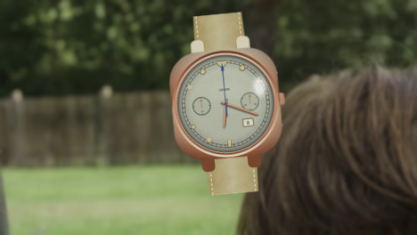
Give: 6h19
